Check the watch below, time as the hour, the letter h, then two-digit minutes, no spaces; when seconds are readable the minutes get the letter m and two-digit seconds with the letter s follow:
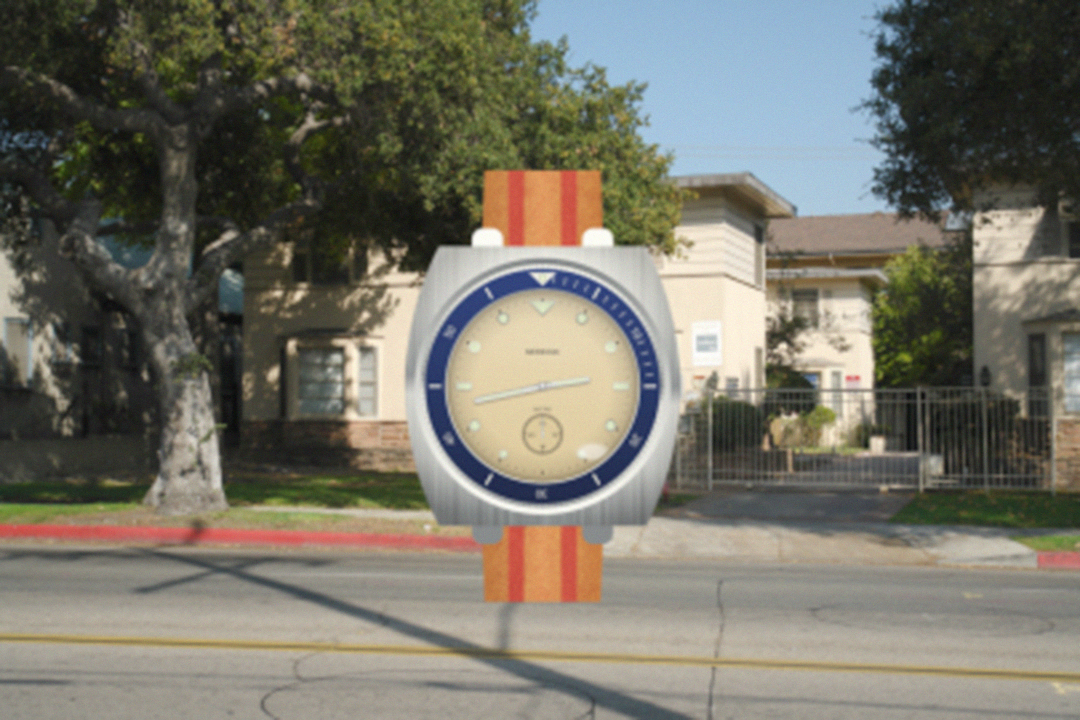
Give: 2h43
